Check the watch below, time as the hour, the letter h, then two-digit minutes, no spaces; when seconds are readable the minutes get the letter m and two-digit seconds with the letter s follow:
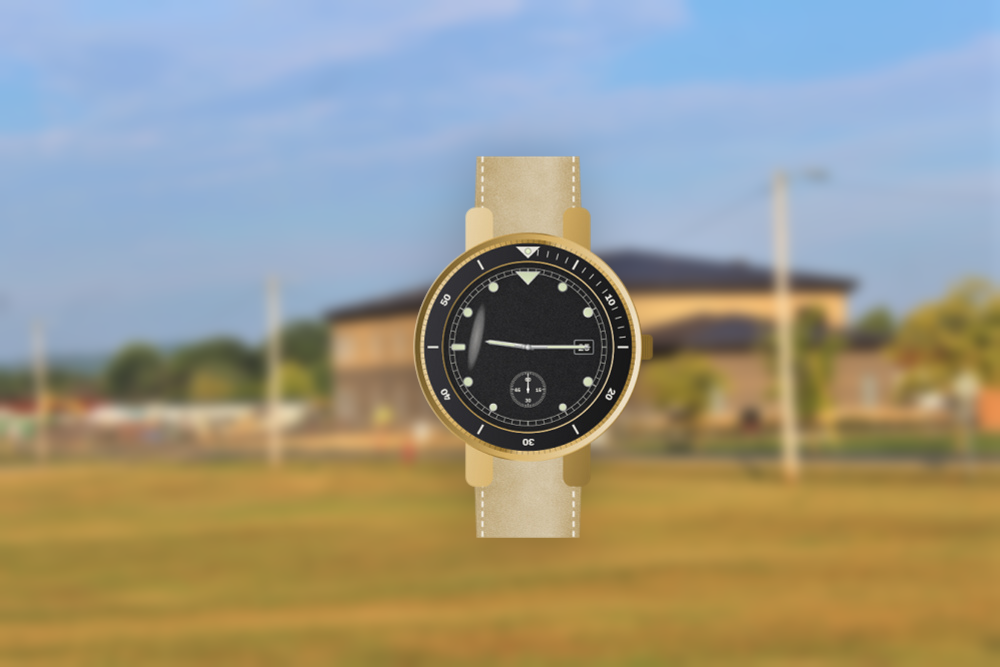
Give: 9h15
